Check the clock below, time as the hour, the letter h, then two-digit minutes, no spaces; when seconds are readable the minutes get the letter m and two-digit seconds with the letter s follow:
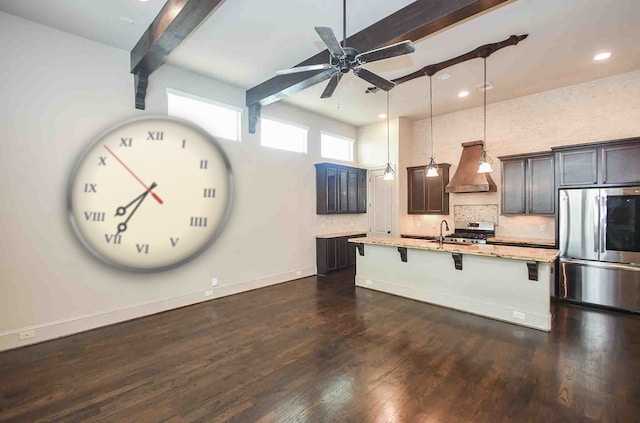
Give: 7h34m52s
